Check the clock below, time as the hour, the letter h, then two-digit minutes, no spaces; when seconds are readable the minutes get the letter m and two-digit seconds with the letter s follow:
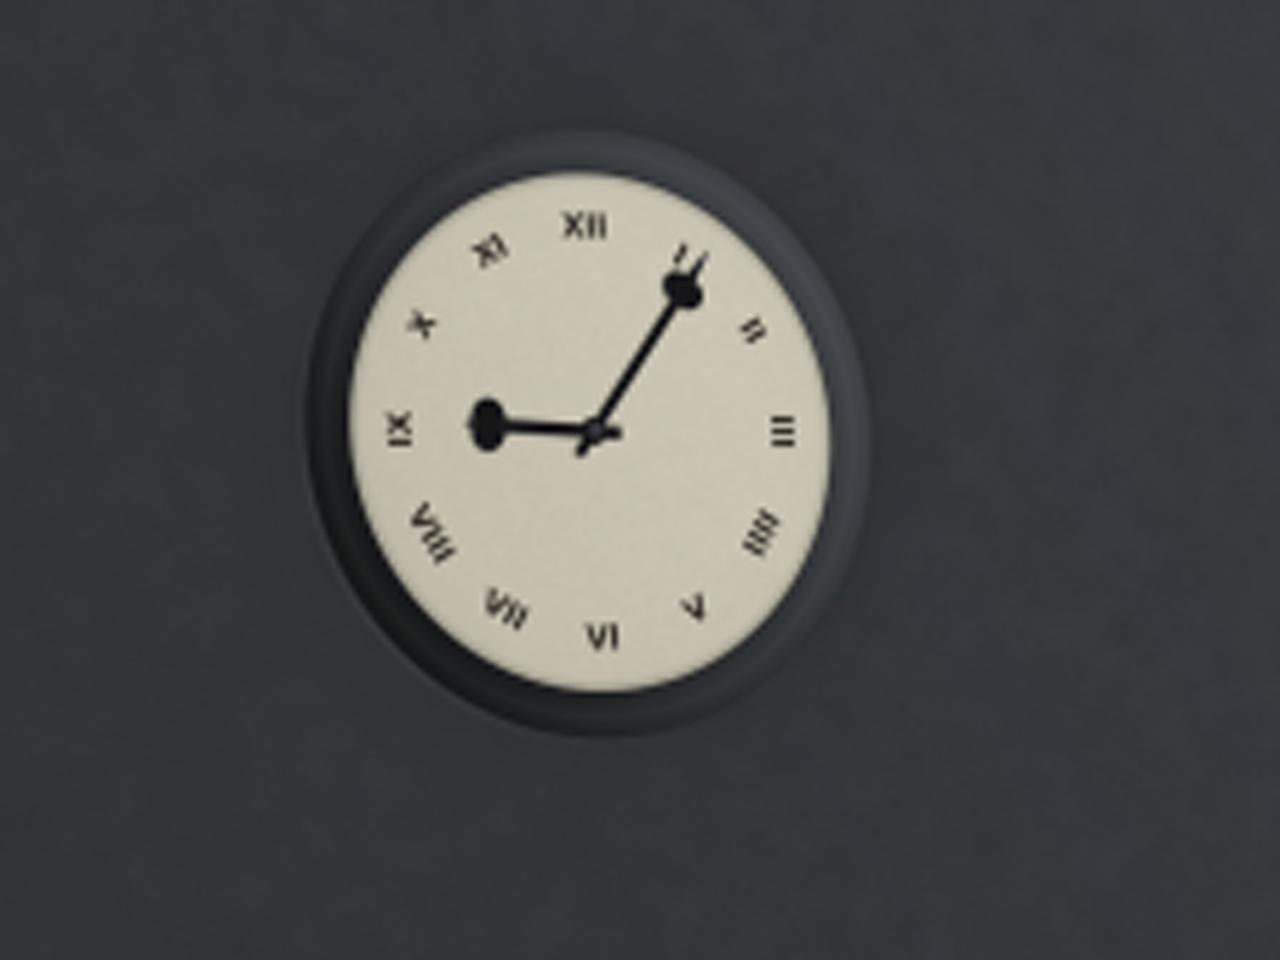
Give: 9h06
